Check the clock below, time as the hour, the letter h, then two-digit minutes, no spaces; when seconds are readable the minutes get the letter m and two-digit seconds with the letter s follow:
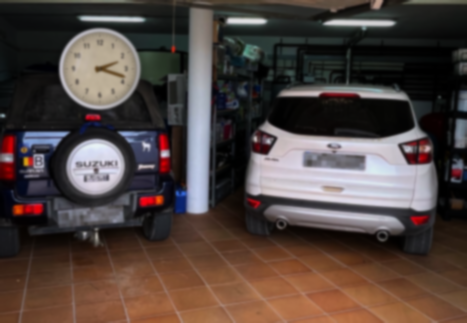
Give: 2h18
